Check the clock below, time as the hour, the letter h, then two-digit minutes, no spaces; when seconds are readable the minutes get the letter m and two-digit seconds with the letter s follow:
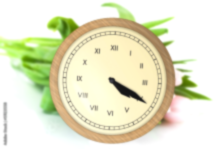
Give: 4h20
